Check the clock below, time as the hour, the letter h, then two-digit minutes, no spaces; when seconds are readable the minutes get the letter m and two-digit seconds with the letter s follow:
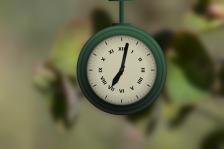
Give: 7h02
